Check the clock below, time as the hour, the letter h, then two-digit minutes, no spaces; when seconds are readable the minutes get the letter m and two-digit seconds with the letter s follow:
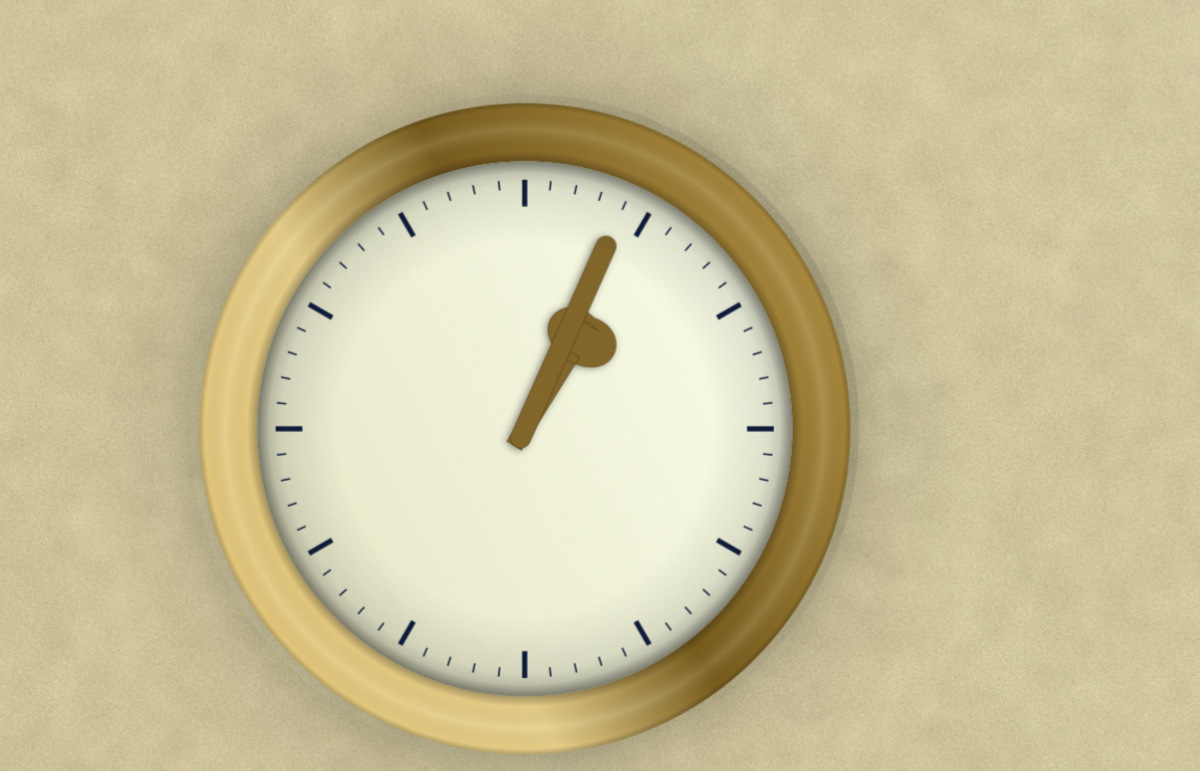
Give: 1h04
